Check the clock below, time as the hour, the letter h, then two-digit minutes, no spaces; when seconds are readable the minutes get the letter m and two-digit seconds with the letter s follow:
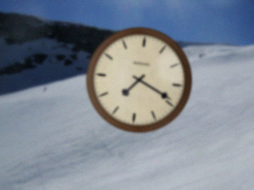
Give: 7h19
